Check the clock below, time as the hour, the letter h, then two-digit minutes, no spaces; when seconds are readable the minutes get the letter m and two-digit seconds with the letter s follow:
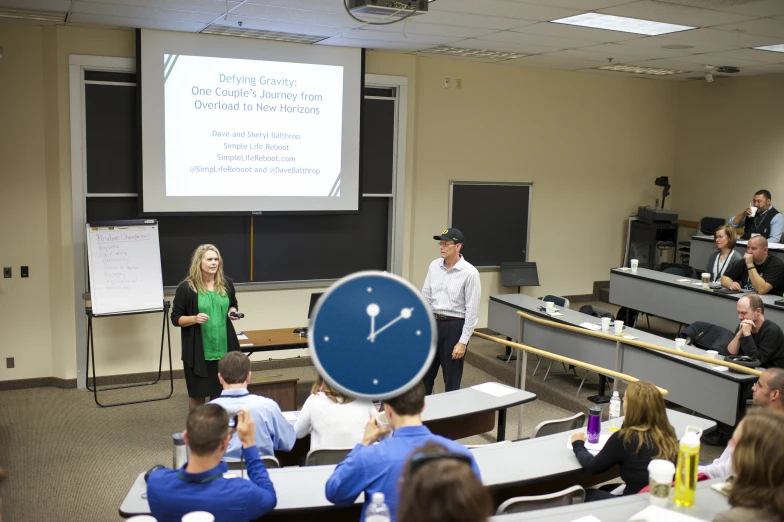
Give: 12h10
